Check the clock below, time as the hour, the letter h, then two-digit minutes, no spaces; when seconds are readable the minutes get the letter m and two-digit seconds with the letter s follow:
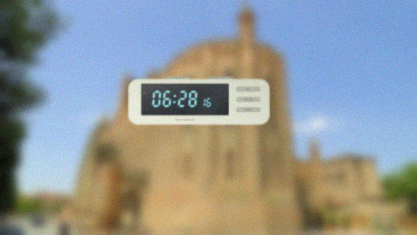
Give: 6h28m16s
